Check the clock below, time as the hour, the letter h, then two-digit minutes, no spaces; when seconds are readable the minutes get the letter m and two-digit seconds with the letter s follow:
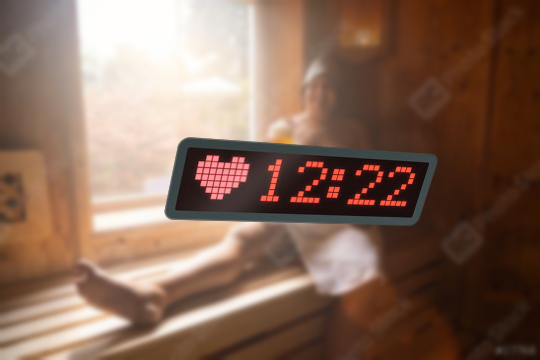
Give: 12h22
